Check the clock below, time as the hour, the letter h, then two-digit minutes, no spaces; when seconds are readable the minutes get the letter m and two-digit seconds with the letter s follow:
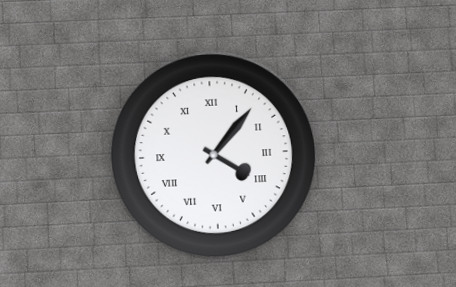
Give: 4h07
